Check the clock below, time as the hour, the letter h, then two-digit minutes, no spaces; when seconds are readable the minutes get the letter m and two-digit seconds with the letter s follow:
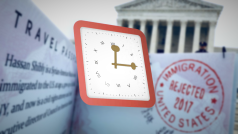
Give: 12h15
